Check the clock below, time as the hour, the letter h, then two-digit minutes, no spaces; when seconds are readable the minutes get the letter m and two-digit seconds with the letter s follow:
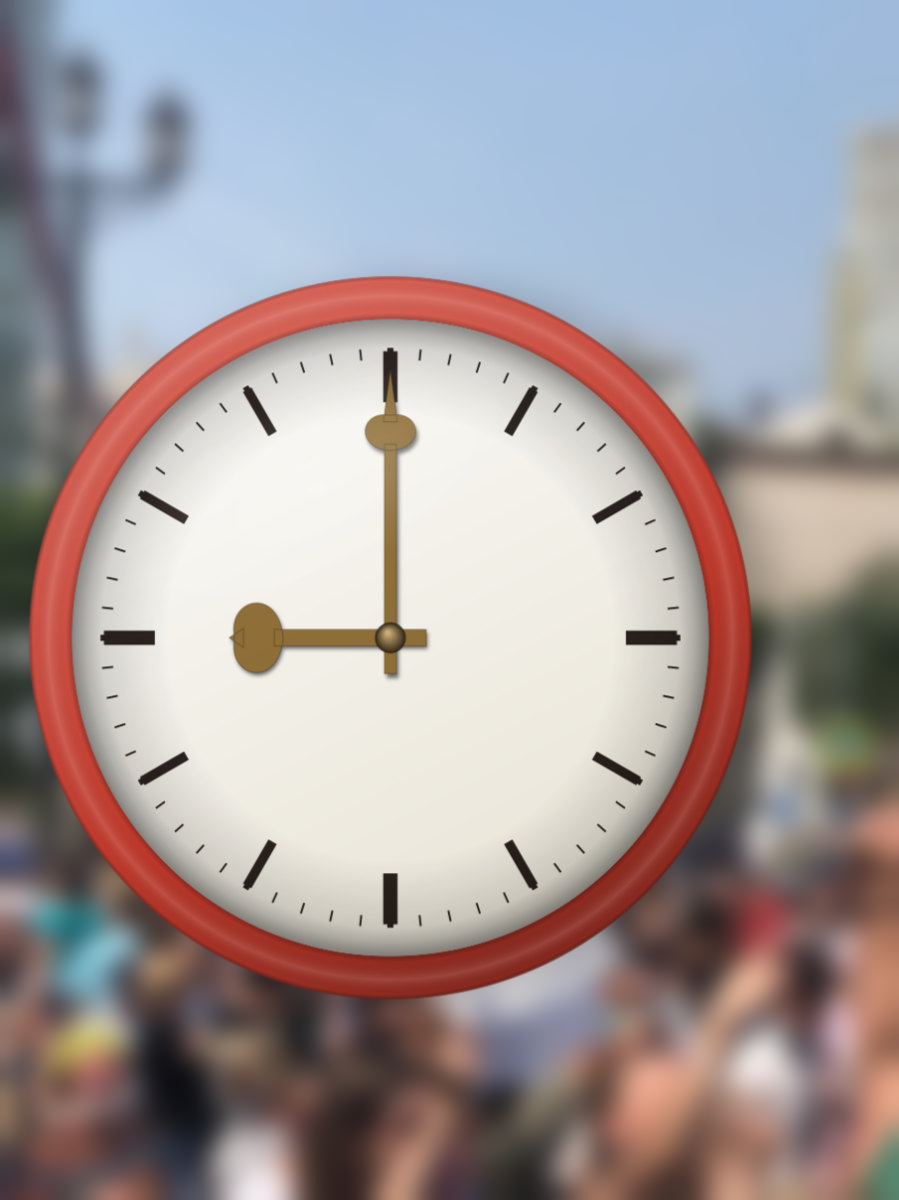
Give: 9h00
